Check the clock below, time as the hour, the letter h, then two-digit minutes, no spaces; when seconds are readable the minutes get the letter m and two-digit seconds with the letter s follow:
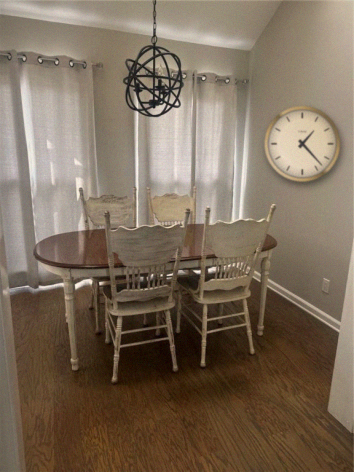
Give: 1h23
